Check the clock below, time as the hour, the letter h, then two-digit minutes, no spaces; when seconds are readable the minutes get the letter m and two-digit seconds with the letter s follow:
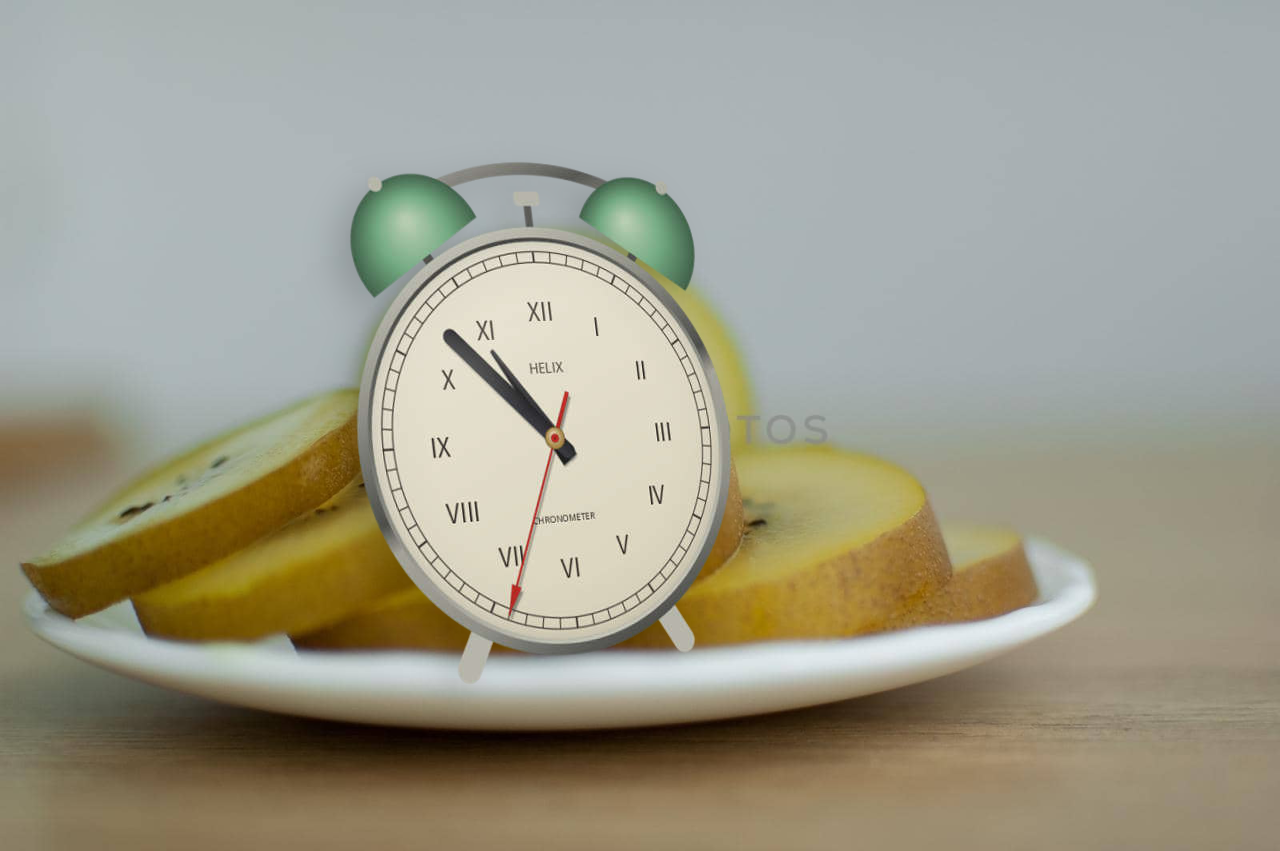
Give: 10h52m34s
